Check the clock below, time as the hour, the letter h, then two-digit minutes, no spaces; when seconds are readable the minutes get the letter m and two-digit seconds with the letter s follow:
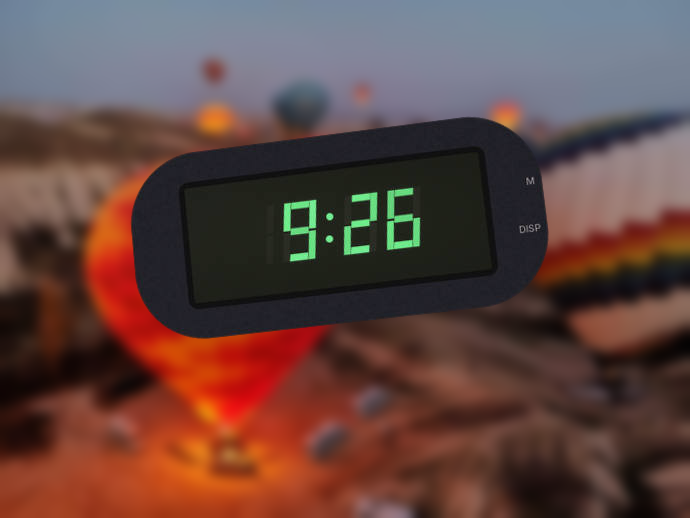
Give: 9h26
